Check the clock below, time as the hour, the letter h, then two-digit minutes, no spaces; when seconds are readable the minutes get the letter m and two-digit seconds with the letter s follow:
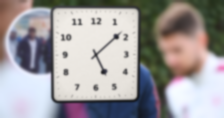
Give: 5h08
